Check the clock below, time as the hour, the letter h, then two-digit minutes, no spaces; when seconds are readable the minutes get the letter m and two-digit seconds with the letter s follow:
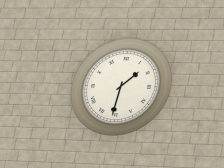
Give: 1h31
